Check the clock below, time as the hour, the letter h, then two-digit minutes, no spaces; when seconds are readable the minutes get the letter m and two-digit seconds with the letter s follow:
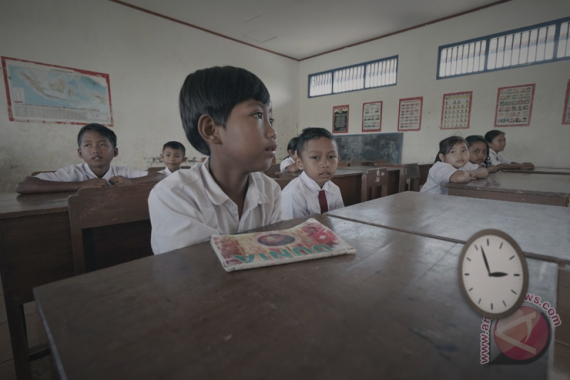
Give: 2h57
